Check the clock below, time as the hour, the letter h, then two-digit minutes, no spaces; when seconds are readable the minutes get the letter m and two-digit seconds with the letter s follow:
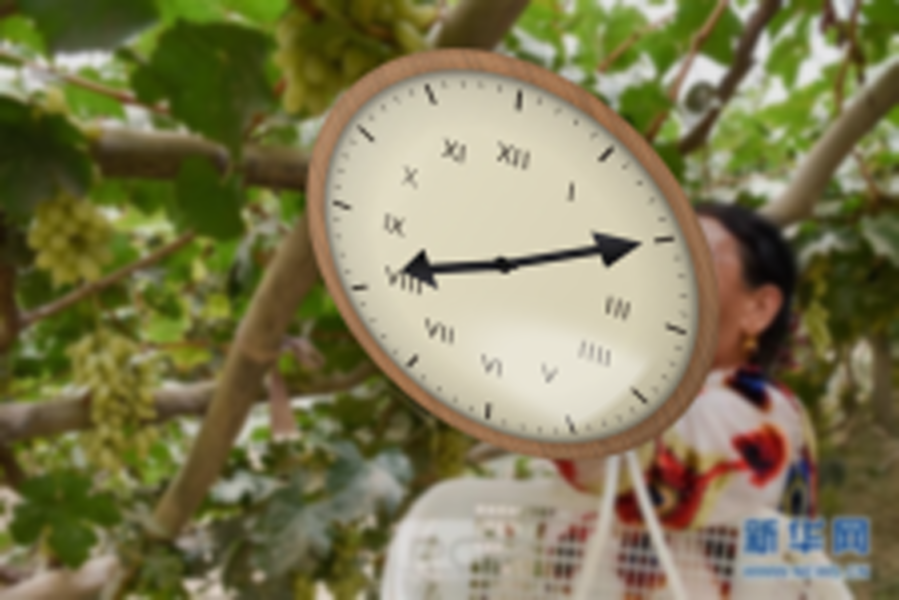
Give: 8h10
